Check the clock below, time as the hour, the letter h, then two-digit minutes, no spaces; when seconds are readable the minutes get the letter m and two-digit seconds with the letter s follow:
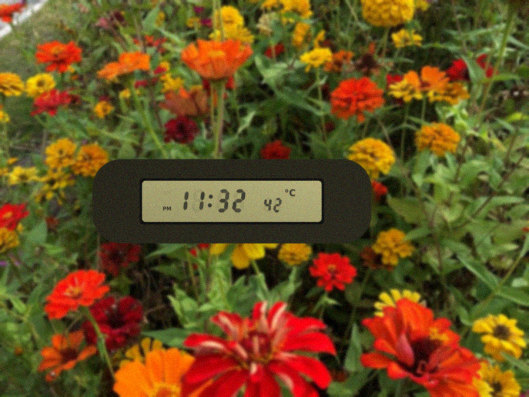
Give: 11h32
